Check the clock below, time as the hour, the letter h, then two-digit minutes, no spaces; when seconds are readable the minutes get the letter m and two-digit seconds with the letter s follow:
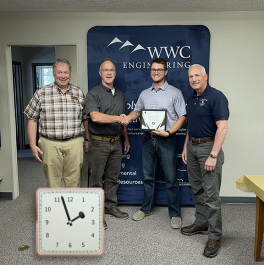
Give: 1h57
